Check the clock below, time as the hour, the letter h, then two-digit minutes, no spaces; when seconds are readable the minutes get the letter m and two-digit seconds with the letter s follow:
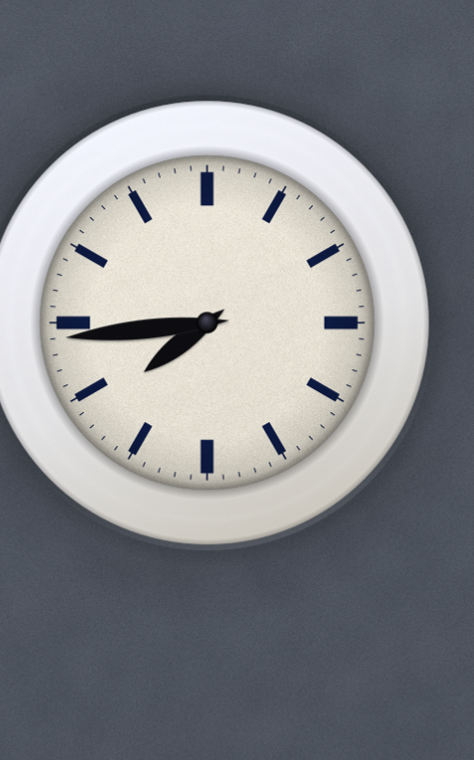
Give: 7h44
